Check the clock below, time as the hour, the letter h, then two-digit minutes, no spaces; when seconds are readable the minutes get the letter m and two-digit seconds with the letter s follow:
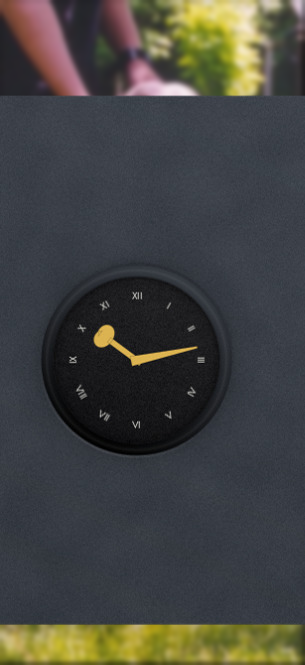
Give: 10h13
